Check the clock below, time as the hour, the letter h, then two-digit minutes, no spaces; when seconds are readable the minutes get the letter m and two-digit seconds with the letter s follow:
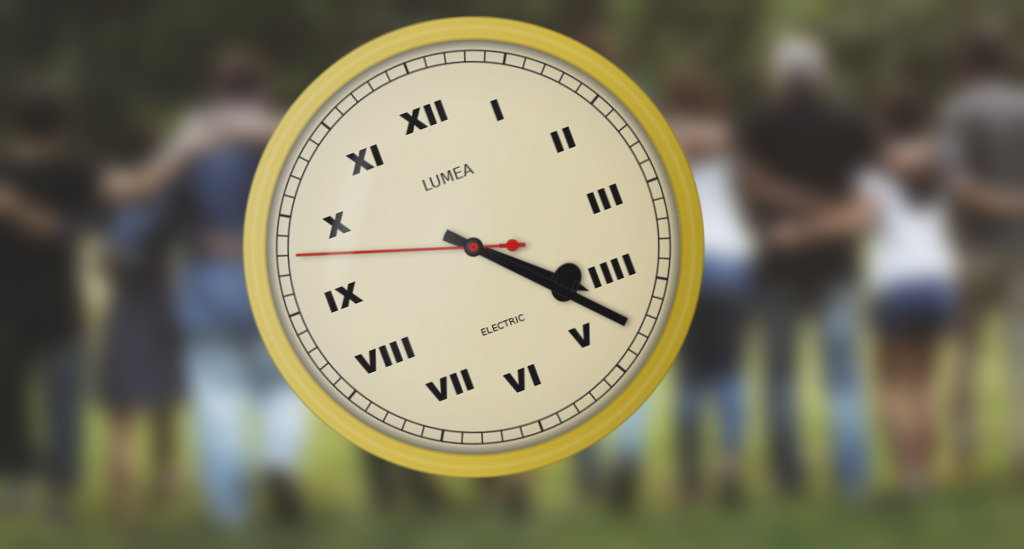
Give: 4h22m48s
